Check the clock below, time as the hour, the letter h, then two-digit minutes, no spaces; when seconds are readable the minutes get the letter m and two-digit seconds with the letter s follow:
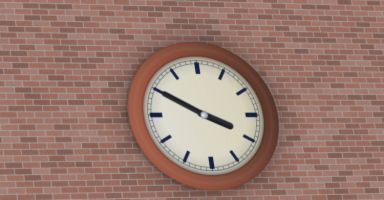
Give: 3h50
